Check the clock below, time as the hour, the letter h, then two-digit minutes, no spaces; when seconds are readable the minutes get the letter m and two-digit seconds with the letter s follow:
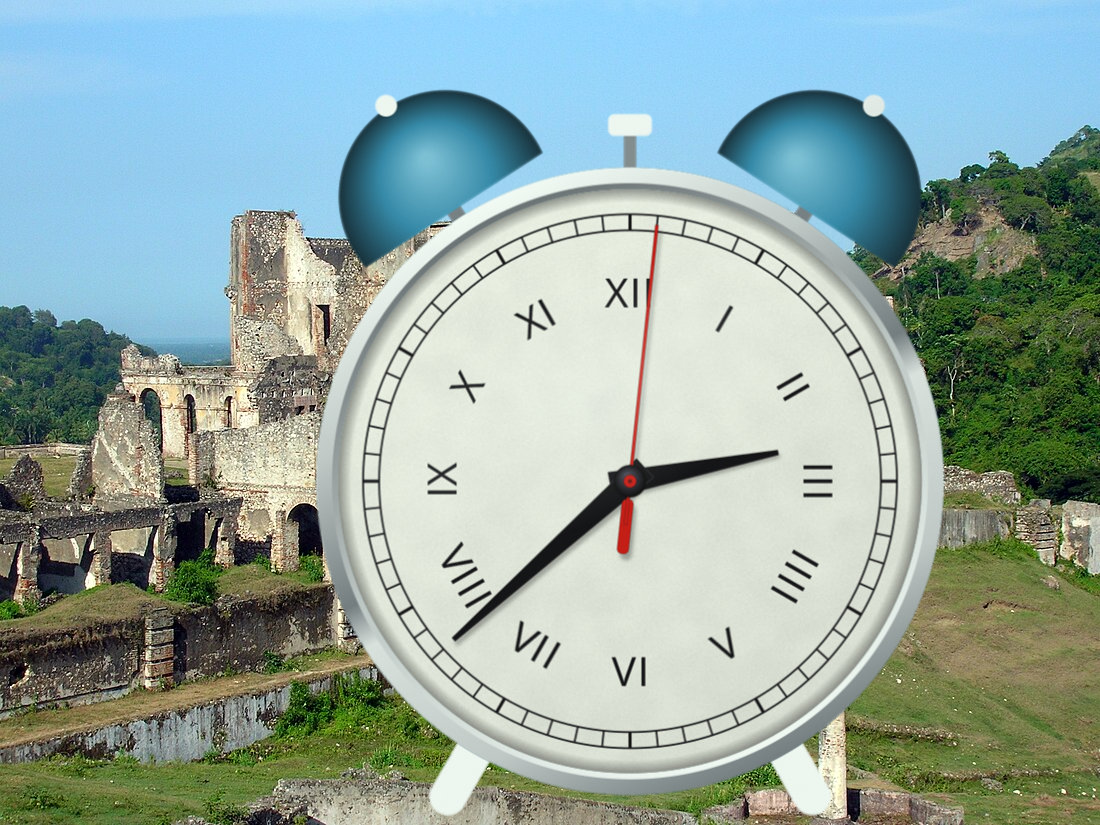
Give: 2h38m01s
